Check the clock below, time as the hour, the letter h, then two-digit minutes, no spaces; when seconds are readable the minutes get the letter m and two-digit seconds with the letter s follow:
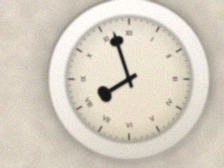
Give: 7h57
